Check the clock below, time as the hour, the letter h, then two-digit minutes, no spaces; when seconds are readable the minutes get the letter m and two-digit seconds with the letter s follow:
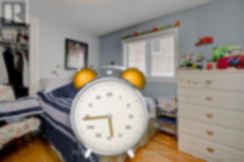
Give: 5h44
